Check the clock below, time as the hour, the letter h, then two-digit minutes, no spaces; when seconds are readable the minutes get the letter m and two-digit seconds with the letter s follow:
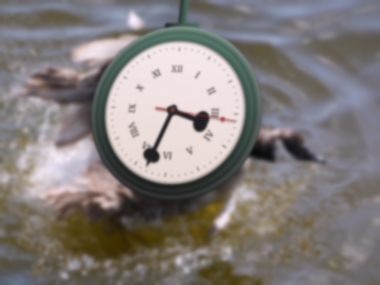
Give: 3h33m16s
